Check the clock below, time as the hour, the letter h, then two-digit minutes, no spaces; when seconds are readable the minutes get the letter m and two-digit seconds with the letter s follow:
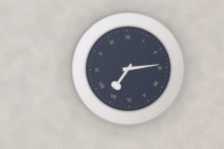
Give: 7h14
